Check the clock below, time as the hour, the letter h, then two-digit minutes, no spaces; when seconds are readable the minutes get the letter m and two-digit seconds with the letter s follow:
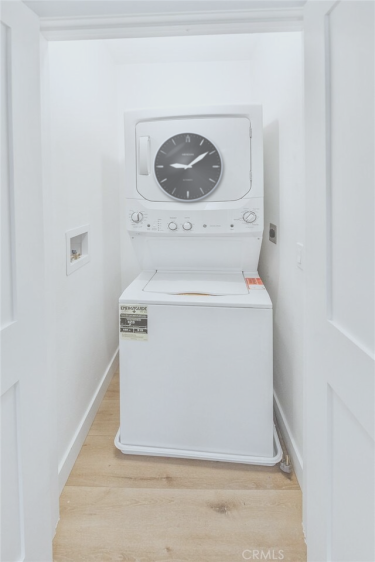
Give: 9h09
